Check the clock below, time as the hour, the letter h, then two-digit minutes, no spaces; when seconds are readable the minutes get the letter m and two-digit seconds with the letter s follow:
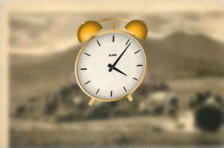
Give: 4h06
